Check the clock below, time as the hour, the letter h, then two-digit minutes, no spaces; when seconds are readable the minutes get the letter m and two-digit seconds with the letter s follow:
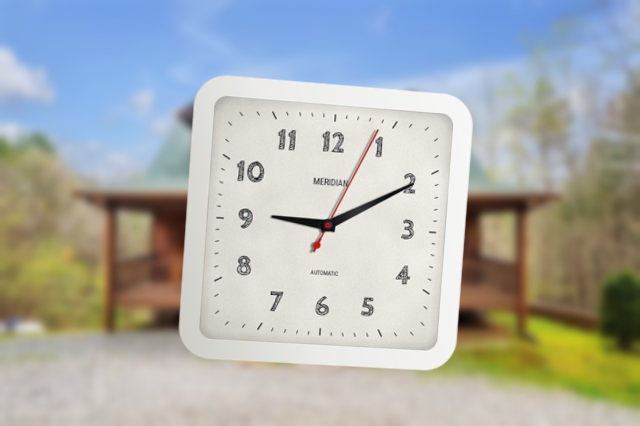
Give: 9h10m04s
